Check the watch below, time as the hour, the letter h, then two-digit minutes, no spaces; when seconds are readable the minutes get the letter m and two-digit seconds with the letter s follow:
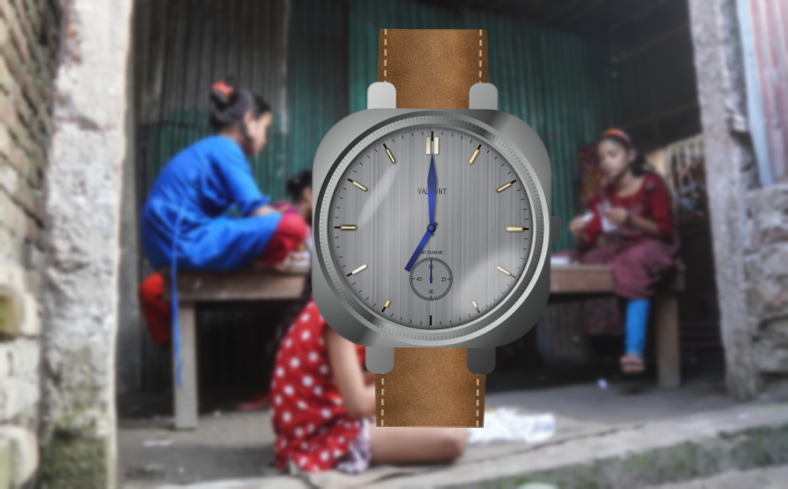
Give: 7h00
